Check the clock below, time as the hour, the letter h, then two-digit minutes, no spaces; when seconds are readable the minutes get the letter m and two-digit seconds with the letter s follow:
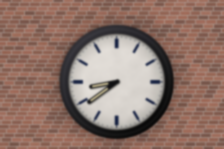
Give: 8h39
